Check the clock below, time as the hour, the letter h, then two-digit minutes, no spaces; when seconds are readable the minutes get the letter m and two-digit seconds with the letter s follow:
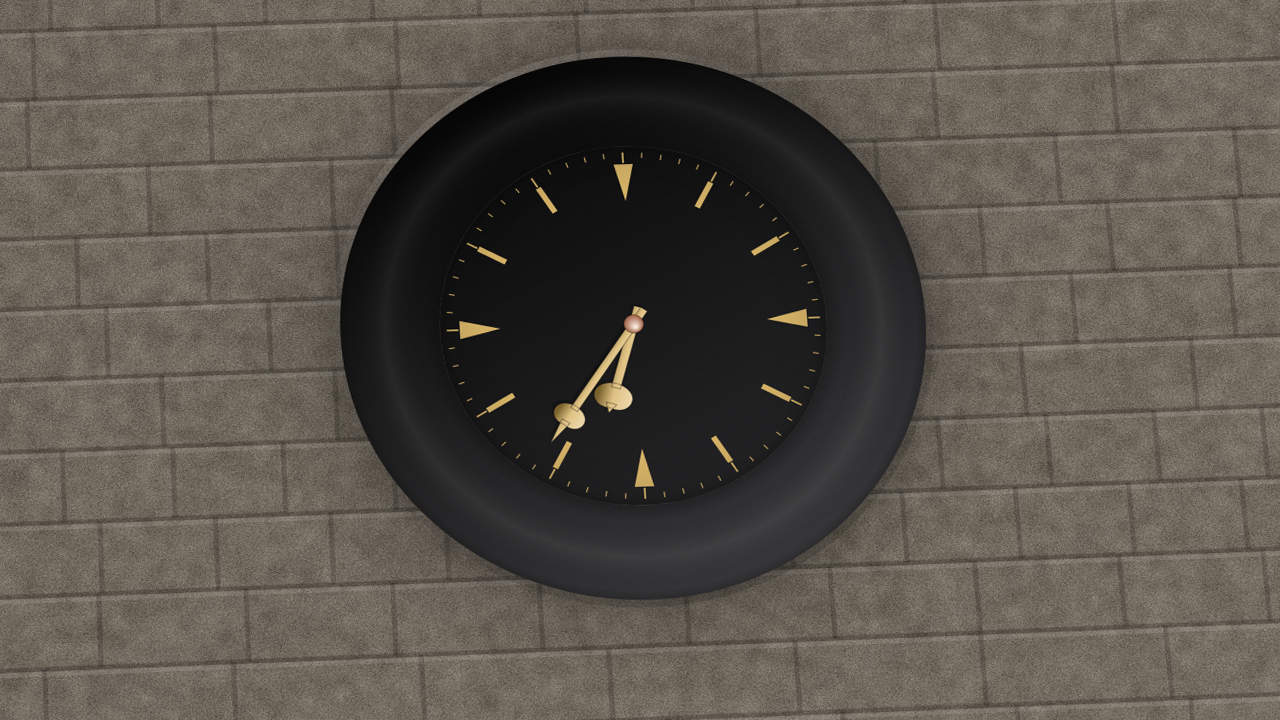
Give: 6h36
